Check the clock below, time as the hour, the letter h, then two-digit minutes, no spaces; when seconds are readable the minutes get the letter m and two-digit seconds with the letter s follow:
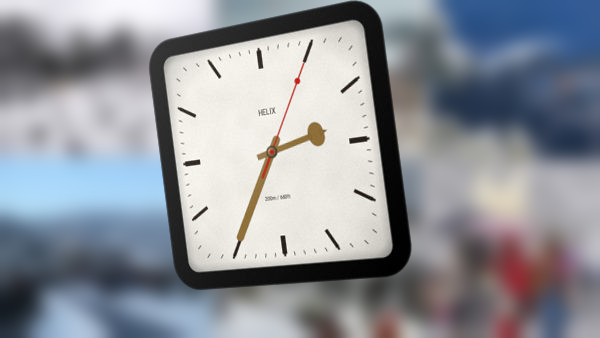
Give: 2h35m05s
